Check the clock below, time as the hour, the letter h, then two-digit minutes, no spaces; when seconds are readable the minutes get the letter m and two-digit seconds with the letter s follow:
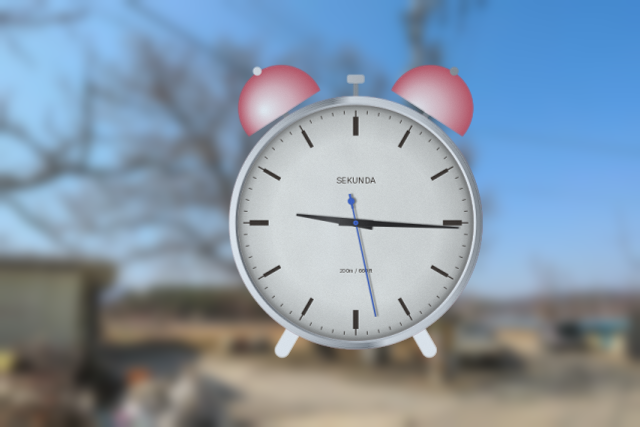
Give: 9h15m28s
